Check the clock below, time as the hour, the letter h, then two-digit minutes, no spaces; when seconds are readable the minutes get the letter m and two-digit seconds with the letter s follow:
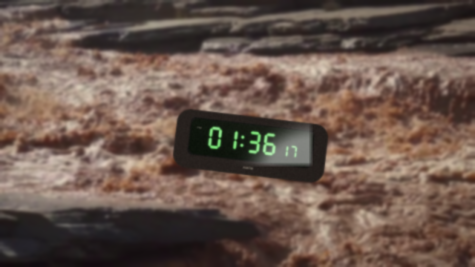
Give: 1h36m17s
